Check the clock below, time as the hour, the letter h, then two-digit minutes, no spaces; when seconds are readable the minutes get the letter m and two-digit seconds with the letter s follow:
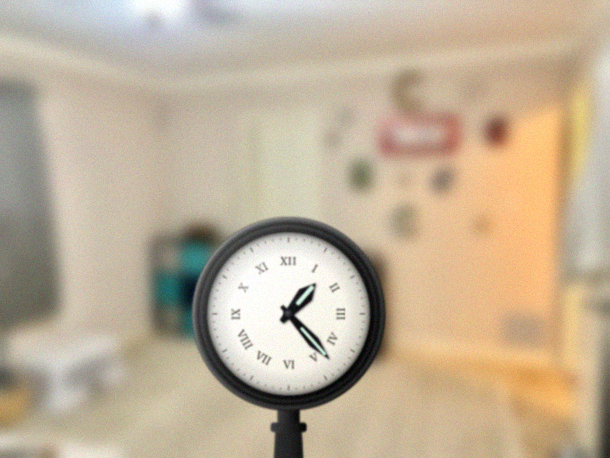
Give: 1h23
